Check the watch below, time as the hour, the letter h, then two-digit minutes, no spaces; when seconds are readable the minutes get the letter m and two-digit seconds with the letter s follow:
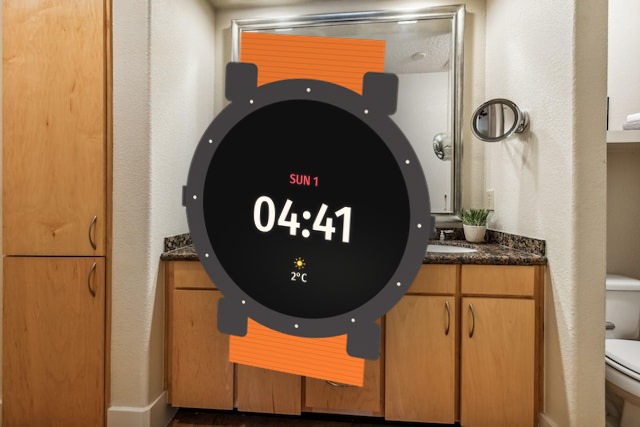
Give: 4h41
